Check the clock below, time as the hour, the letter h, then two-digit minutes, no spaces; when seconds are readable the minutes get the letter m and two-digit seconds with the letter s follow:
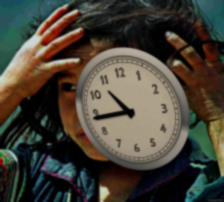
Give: 10h44
